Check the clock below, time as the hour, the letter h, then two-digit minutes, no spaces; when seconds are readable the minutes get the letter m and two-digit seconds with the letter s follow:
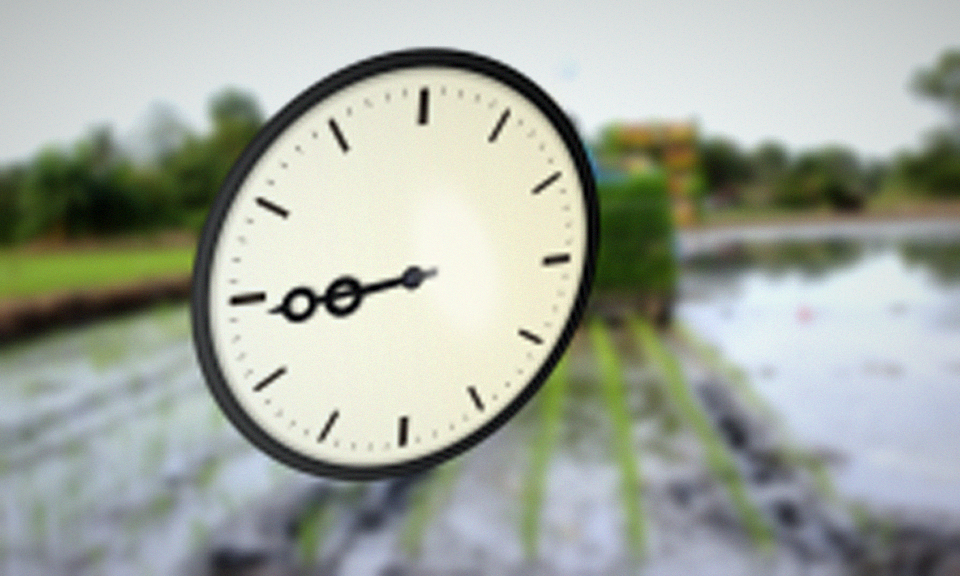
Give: 8h44
